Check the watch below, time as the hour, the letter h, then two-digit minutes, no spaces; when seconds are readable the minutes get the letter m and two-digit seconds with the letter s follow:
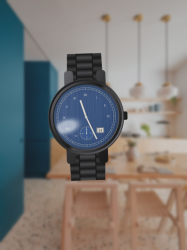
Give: 11h26
